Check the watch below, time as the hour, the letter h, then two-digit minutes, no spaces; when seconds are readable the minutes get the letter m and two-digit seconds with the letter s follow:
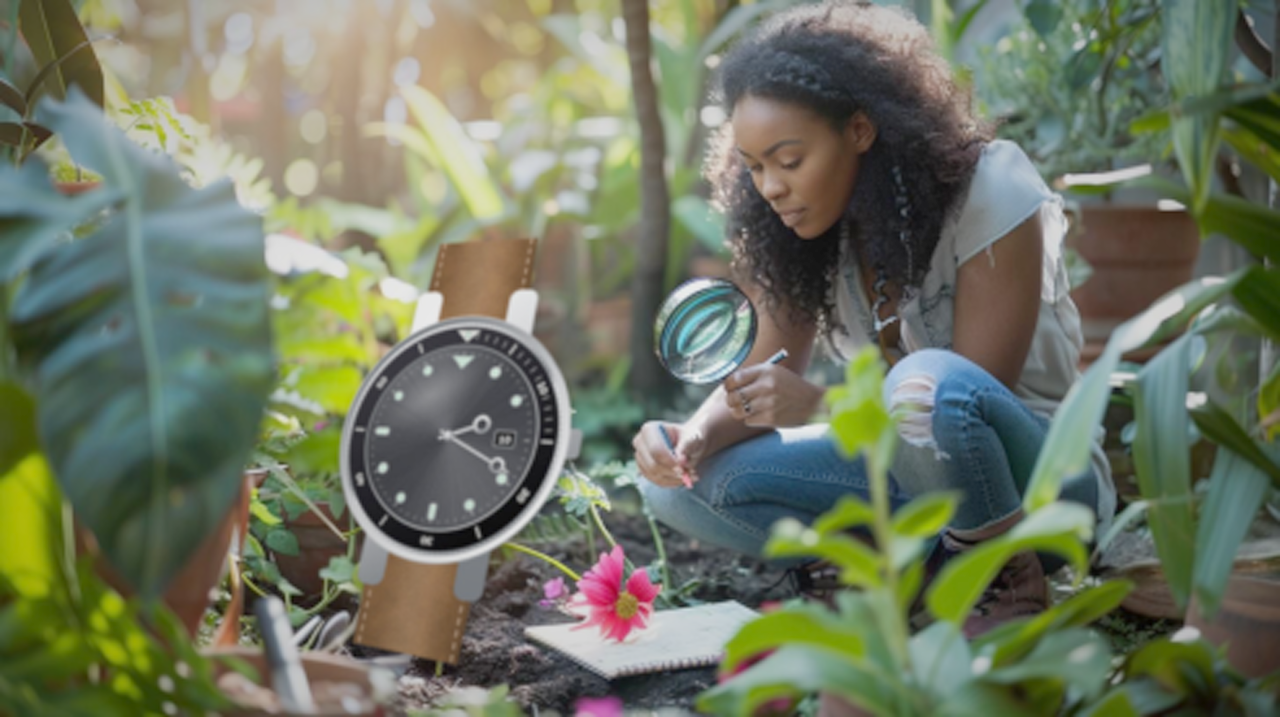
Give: 2h19
